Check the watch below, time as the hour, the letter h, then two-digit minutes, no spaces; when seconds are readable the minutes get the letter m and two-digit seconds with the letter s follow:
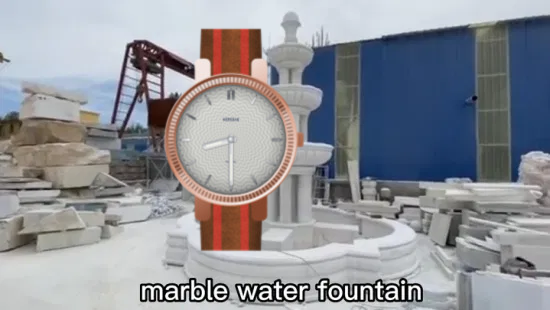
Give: 8h30
